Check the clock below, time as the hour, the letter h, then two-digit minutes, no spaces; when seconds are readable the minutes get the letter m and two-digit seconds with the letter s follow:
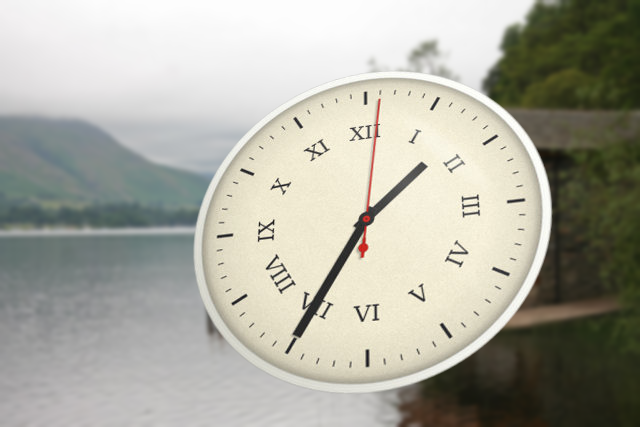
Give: 1h35m01s
